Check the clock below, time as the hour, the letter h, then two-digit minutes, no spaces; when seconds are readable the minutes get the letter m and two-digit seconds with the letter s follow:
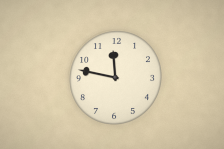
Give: 11h47
